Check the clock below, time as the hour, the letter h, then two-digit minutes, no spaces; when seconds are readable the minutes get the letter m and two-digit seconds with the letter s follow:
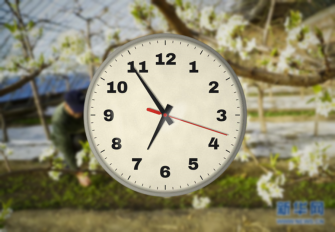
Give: 6h54m18s
